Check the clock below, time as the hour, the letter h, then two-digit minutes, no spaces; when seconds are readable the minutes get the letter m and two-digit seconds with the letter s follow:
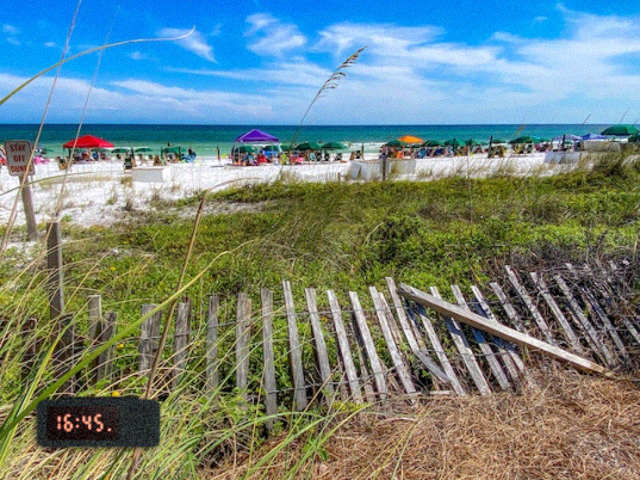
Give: 16h45
